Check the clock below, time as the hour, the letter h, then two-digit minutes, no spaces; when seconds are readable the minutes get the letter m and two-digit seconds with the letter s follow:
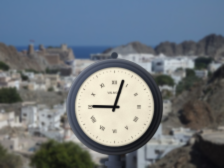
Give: 9h03
